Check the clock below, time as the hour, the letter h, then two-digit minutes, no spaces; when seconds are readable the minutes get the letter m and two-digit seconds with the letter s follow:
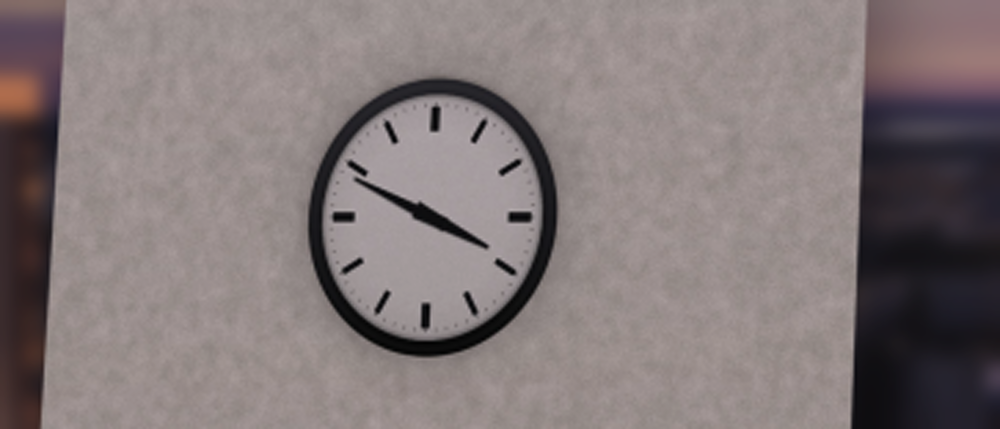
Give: 3h49
